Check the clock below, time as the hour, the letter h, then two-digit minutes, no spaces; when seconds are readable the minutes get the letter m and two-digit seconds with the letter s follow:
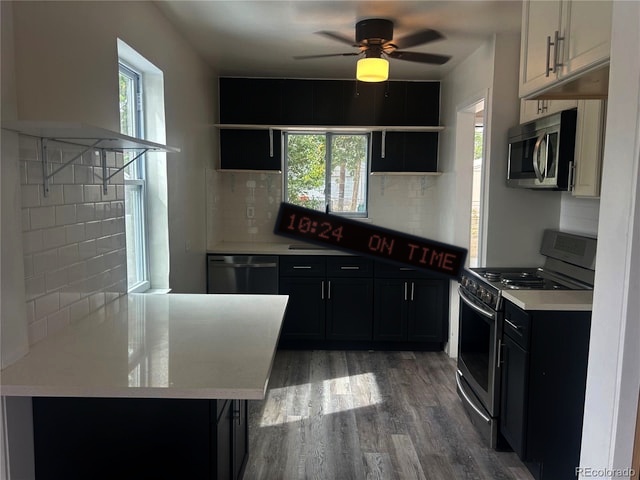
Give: 10h24
